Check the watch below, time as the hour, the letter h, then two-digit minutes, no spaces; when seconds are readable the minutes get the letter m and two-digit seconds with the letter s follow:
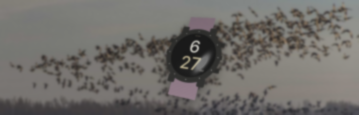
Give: 6h27
